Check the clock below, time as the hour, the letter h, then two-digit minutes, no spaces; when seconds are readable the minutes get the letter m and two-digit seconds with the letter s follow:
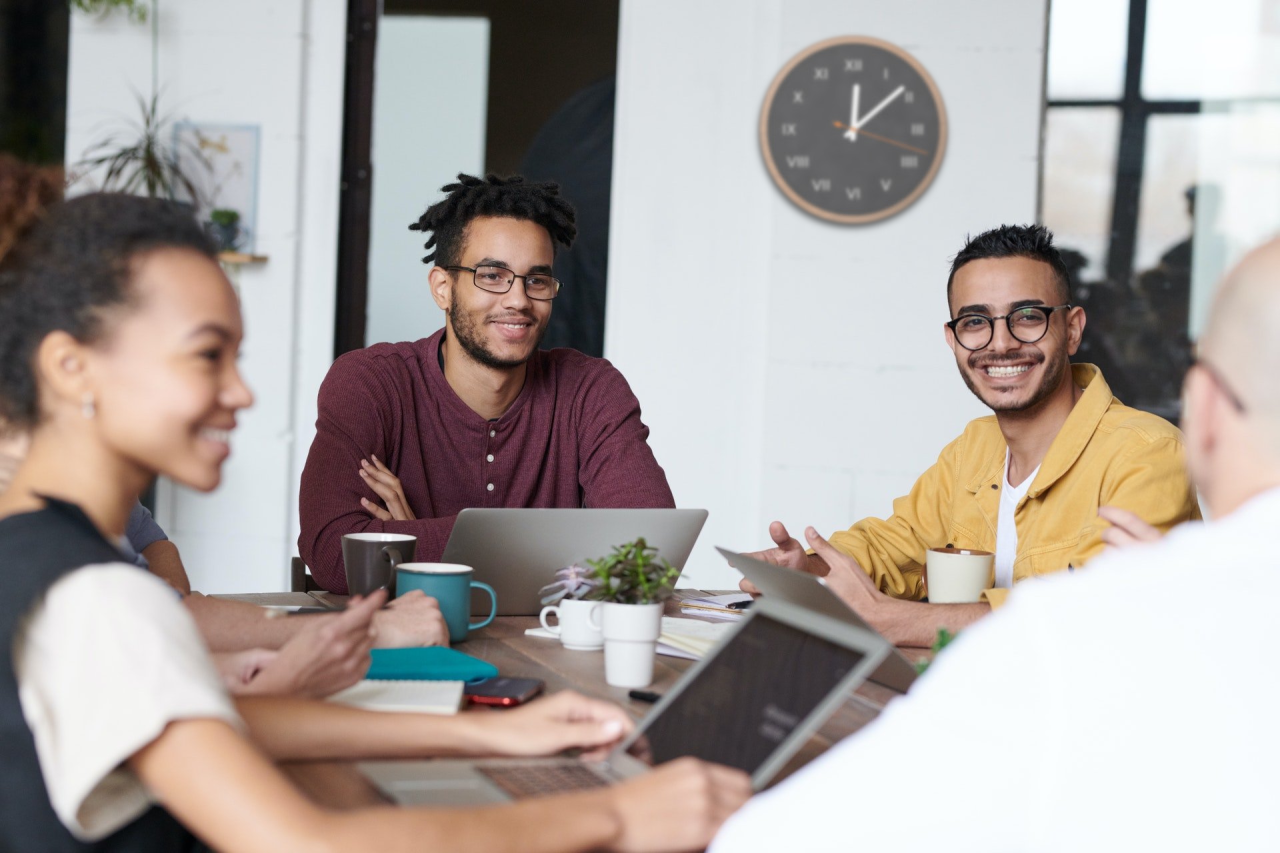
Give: 12h08m18s
